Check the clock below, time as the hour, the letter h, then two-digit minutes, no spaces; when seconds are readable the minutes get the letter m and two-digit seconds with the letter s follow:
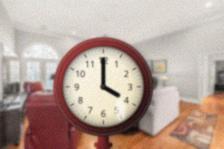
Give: 4h00
